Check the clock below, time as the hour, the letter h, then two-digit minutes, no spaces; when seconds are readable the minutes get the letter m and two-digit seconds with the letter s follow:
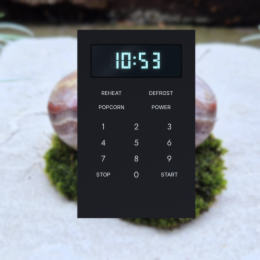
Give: 10h53
